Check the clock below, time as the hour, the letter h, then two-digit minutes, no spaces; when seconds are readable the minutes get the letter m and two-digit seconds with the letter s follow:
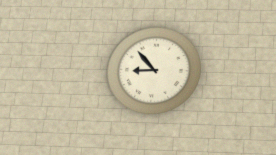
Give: 8h53
